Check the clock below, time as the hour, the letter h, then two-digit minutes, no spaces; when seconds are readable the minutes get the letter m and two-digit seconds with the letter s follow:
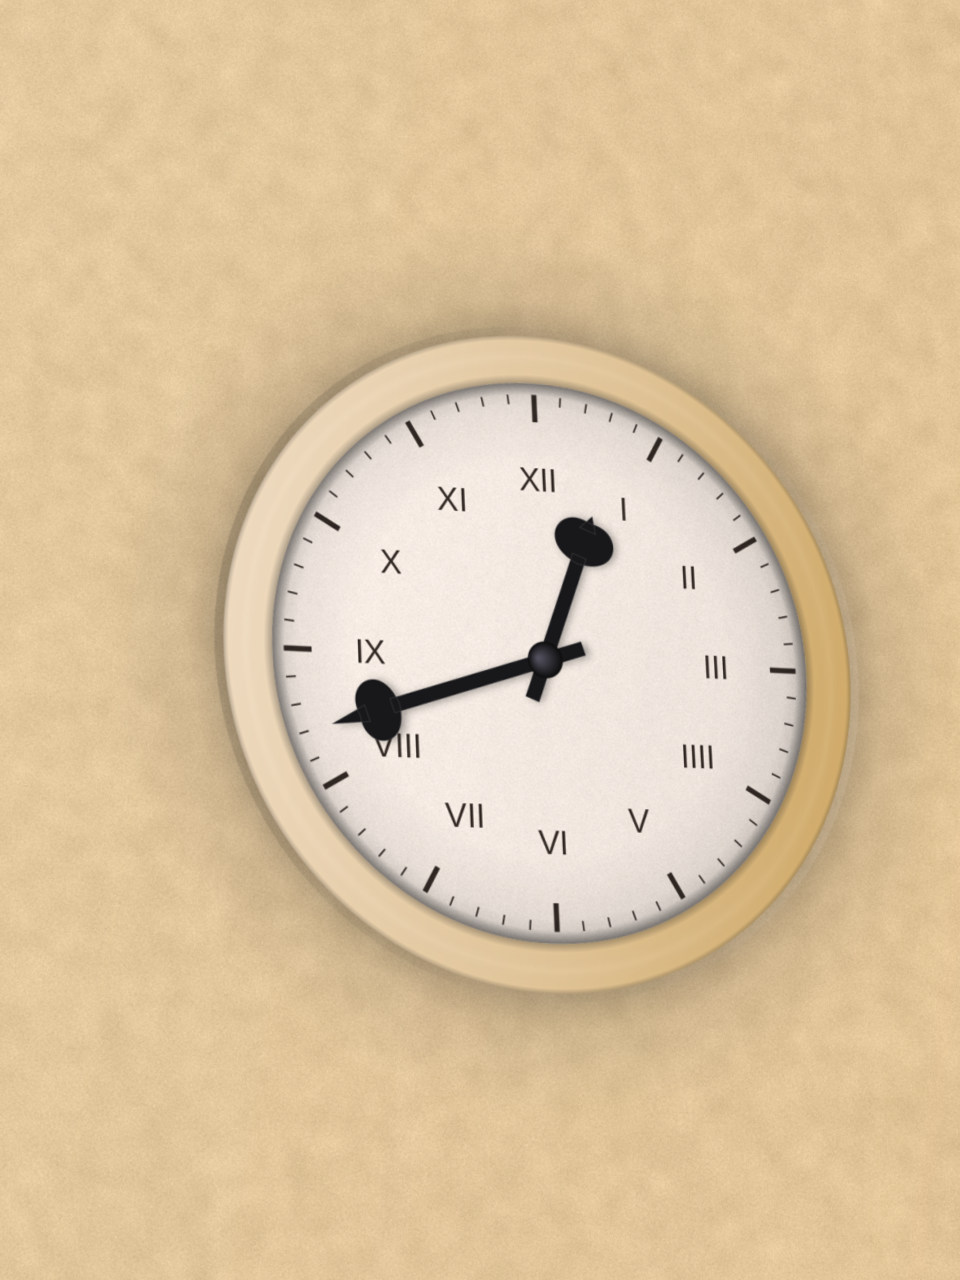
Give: 12h42
